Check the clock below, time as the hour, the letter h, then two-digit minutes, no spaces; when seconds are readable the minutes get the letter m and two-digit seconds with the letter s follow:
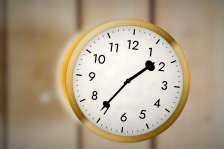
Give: 1h36
